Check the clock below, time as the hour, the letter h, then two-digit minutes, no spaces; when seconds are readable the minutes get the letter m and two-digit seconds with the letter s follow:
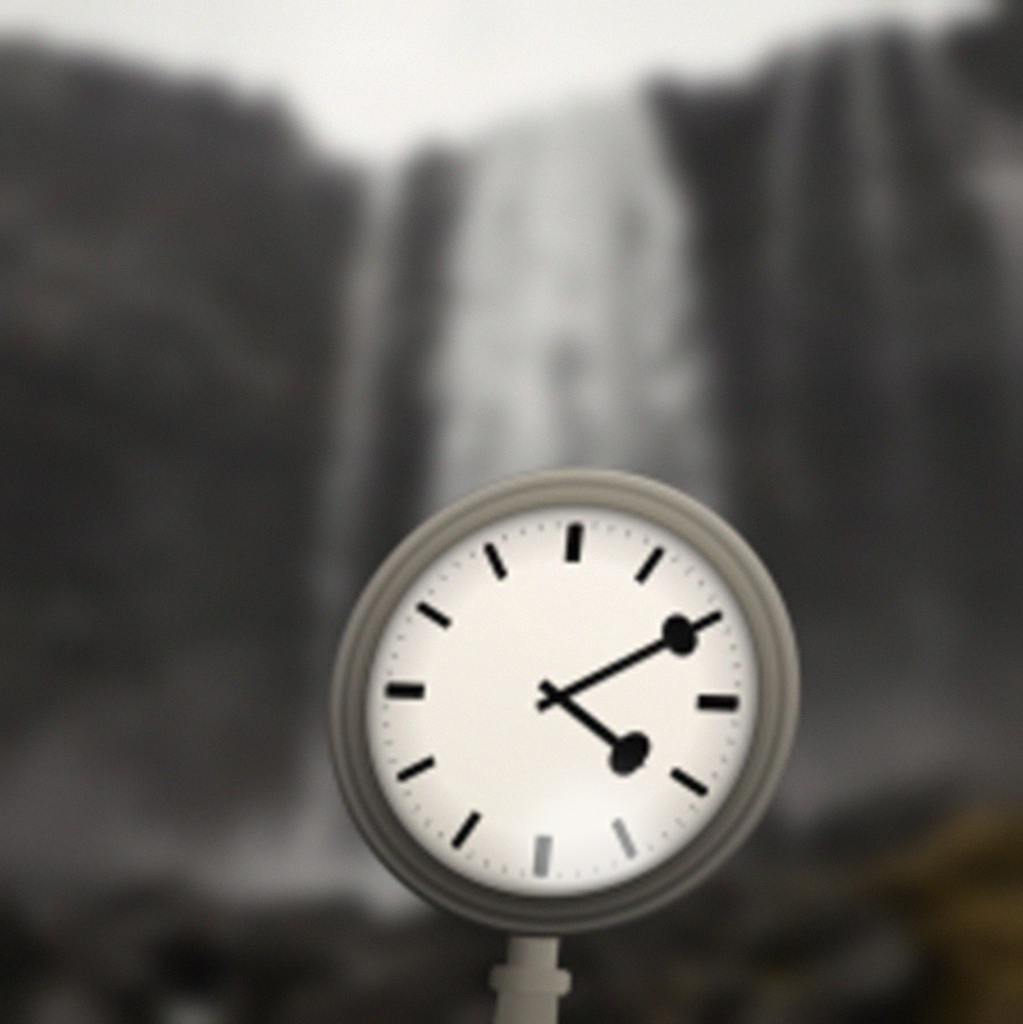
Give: 4h10
